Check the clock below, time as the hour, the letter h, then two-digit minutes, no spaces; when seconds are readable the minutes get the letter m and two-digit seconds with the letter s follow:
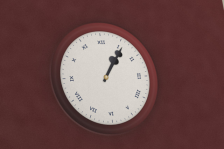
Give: 1h06
